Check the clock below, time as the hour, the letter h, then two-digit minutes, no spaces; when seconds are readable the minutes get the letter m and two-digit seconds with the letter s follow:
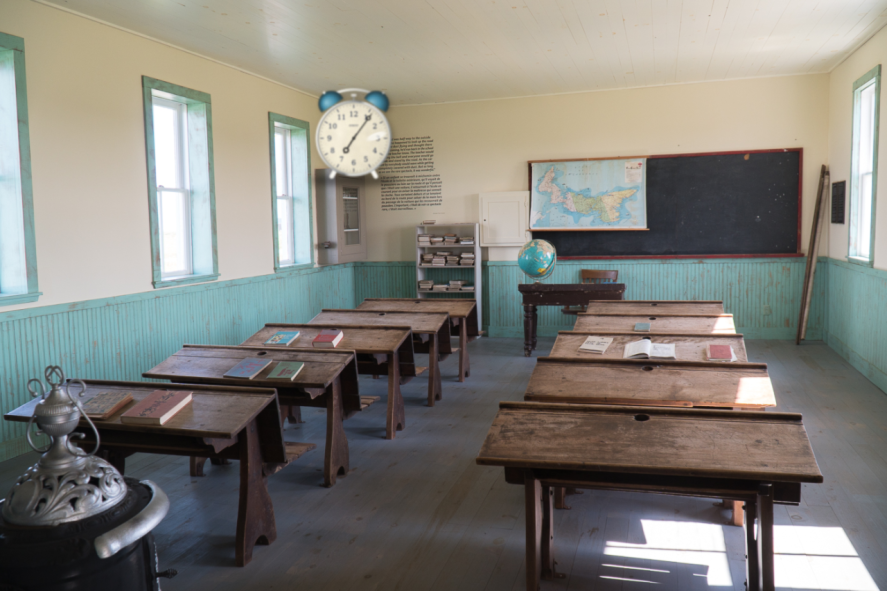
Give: 7h06
